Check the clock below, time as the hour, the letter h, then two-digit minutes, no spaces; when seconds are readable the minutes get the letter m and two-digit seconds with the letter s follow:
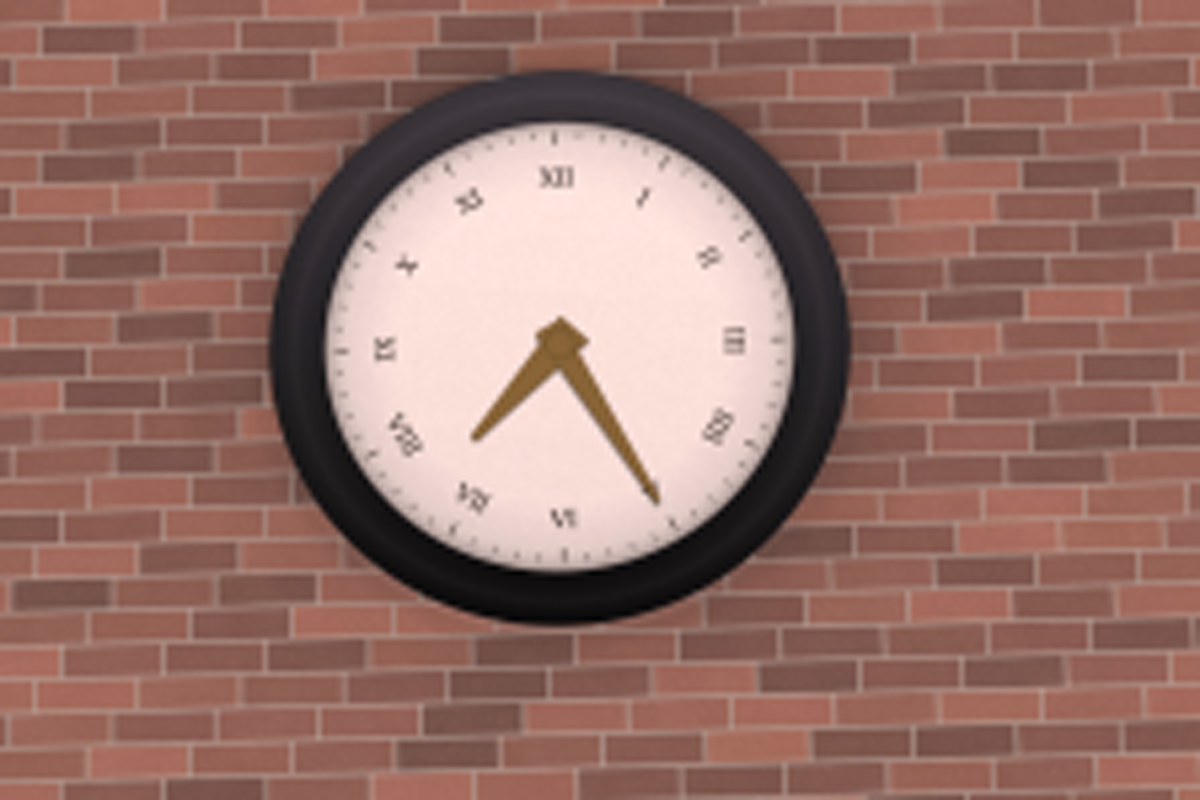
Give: 7h25
